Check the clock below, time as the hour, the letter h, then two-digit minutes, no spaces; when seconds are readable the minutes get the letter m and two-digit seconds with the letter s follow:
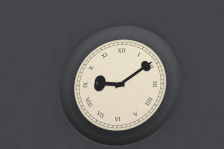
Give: 9h09
